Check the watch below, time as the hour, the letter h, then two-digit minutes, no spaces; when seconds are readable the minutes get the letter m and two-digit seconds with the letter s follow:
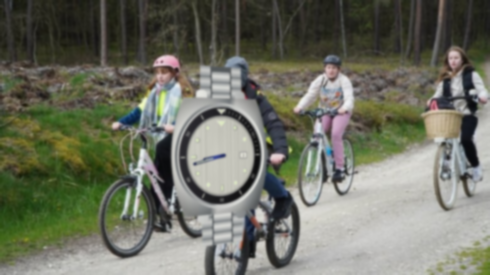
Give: 8h43
